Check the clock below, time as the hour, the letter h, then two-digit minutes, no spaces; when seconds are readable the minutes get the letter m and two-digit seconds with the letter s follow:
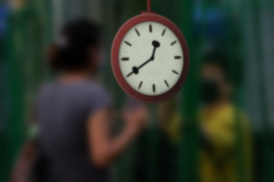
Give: 12h40
